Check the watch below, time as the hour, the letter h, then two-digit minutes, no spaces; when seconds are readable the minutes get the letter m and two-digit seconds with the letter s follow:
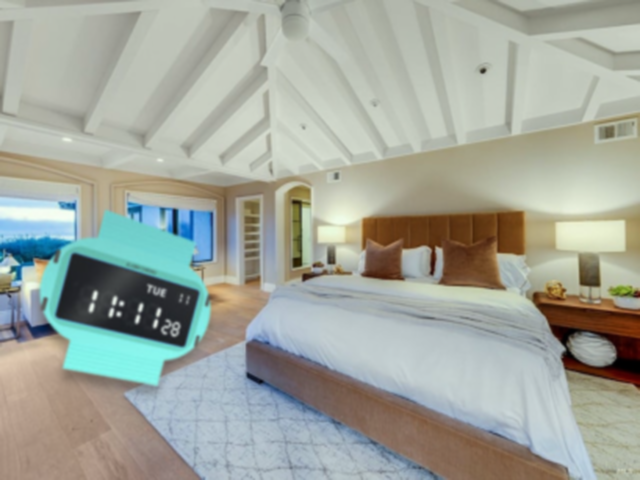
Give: 11h11m28s
